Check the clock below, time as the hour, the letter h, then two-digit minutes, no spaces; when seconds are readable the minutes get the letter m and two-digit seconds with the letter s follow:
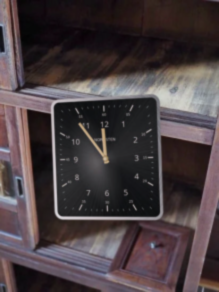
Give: 11h54
